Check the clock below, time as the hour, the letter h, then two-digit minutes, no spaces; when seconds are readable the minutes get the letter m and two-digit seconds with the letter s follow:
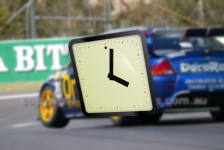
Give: 4h02
